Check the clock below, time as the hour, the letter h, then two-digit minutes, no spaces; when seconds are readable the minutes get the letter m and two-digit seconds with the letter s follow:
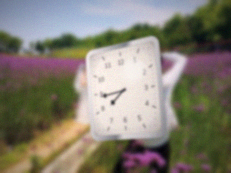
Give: 7h44
